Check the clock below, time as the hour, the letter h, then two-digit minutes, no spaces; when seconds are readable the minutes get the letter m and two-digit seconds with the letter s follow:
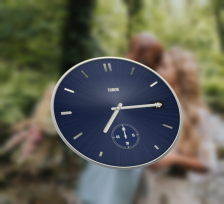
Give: 7h15
